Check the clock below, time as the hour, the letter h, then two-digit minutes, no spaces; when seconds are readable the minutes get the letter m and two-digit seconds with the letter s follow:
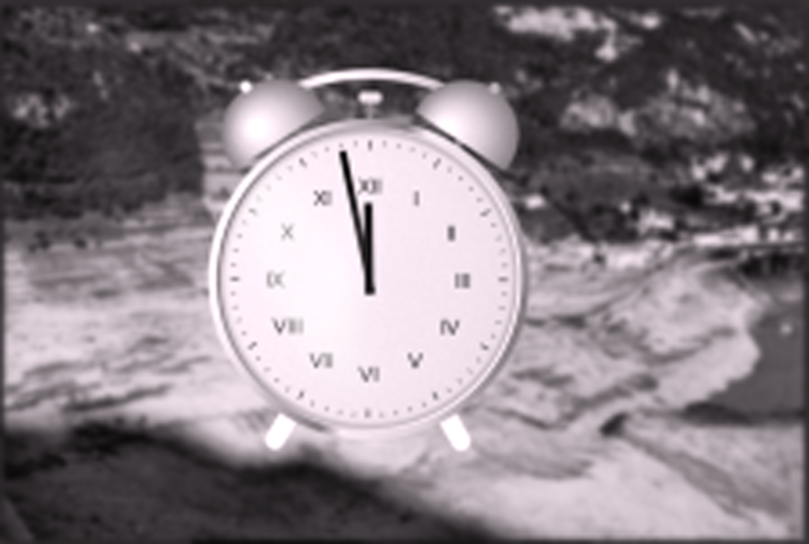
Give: 11h58
